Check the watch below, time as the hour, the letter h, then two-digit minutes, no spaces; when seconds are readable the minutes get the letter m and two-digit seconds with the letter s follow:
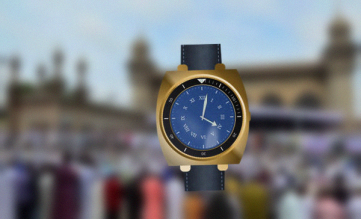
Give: 4h02
